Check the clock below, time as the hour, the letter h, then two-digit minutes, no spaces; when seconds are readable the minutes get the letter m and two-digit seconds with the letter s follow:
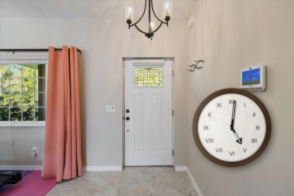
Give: 5h01
